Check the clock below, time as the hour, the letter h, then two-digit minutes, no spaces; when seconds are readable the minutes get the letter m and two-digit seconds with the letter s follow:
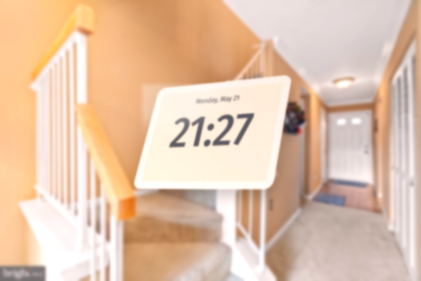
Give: 21h27
